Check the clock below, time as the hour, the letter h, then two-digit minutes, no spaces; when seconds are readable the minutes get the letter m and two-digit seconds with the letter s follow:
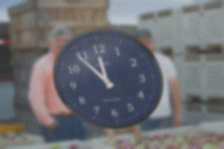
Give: 11h54
